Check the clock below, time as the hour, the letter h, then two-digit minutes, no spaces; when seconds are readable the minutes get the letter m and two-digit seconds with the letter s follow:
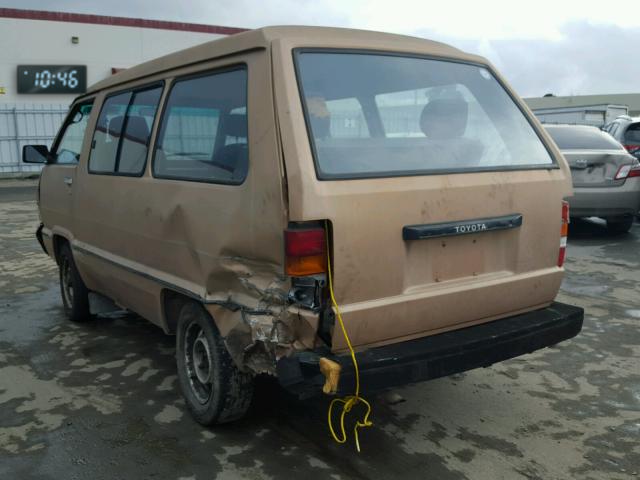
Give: 10h46
